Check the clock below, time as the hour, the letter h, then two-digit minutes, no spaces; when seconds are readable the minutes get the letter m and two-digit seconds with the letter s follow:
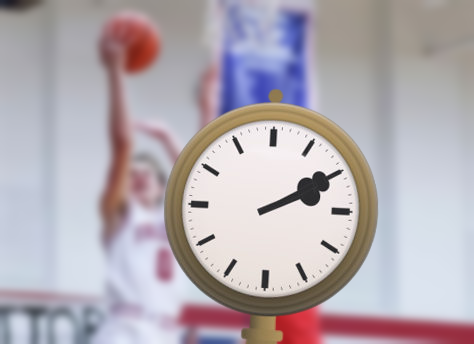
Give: 2h10
